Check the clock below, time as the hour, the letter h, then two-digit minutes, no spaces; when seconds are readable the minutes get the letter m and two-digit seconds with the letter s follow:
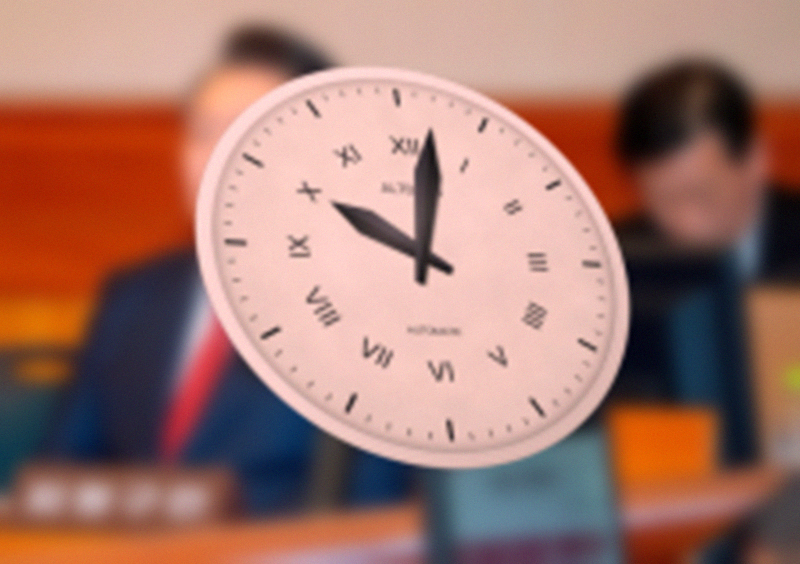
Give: 10h02
